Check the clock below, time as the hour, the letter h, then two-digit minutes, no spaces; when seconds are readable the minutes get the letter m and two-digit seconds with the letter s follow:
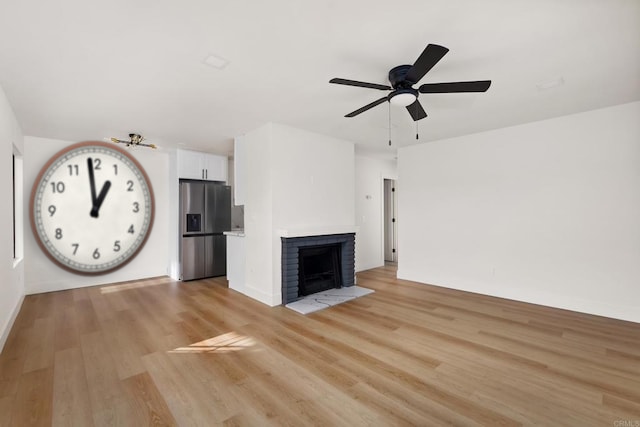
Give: 12h59
